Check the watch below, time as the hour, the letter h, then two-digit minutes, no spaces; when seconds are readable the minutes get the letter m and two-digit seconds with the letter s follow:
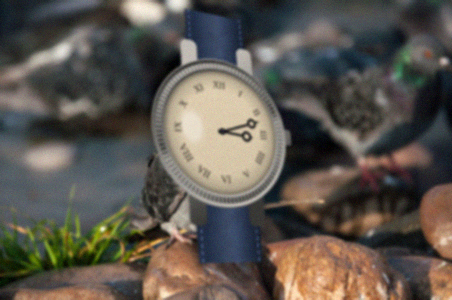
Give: 3h12
